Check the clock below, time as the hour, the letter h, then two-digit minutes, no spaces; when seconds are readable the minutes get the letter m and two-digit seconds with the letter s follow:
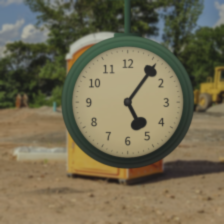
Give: 5h06
